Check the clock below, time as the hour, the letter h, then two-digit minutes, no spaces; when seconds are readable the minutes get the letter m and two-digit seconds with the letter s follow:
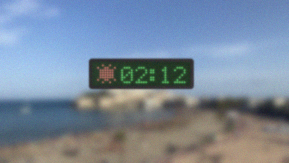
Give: 2h12
